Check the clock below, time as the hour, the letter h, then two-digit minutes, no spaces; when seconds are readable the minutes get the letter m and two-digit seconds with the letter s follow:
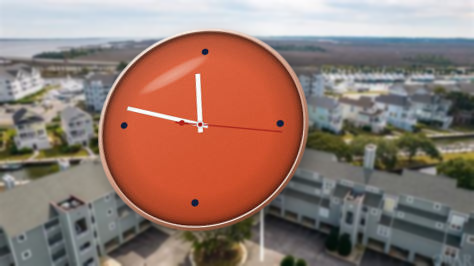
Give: 11h47m16s
